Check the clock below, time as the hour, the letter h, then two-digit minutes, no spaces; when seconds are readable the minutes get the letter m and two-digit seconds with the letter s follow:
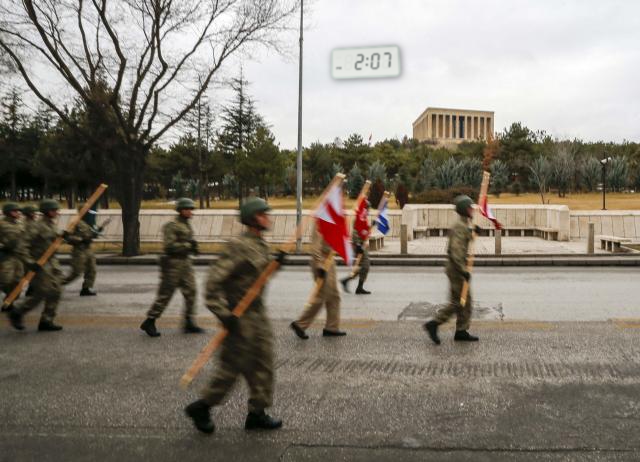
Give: 2h07
